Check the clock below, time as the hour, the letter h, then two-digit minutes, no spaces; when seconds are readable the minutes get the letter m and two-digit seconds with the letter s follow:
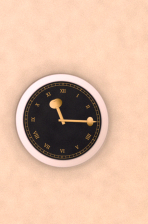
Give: 11h15
